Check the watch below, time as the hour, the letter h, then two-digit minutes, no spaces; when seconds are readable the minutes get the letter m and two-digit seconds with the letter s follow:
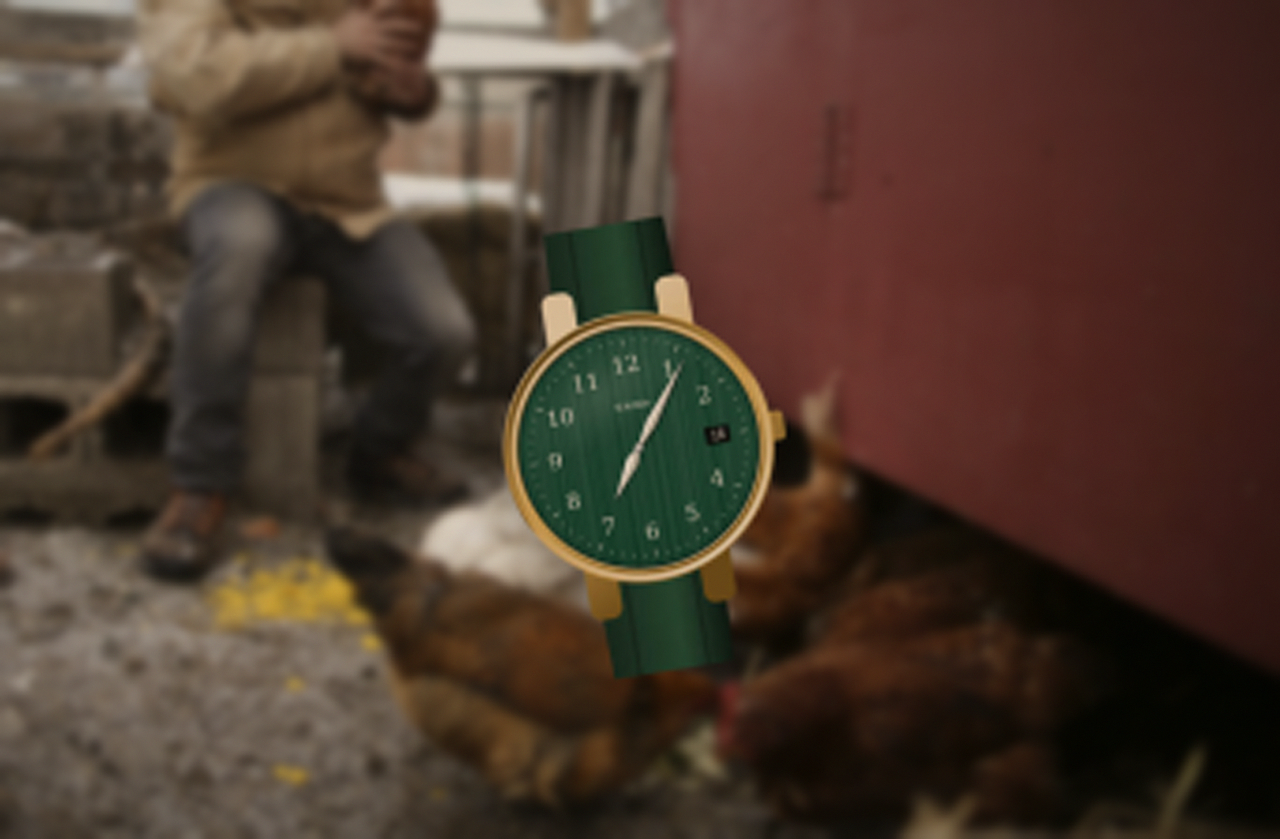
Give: 7h06
